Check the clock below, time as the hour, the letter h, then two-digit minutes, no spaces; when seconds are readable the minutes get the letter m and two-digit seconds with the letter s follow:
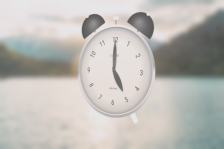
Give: 5h00
